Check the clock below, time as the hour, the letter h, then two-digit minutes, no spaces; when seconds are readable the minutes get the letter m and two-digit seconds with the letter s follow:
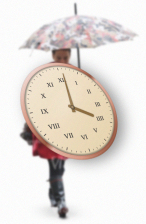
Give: 4h01
